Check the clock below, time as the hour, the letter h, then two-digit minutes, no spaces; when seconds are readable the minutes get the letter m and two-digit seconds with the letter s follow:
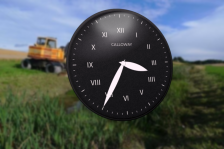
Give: 3h35
